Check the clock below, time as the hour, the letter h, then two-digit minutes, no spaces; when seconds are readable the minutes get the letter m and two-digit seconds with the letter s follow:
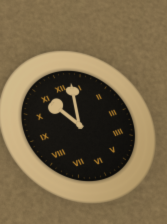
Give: 11h03
